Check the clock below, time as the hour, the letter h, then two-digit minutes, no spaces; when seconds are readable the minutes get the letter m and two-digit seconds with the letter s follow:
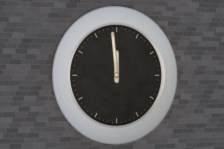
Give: 11h59
